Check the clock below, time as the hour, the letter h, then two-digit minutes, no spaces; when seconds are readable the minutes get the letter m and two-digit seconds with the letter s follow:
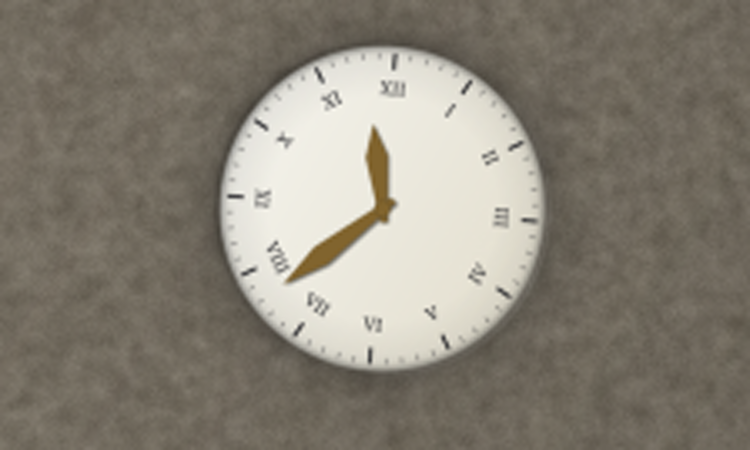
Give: 11h38
